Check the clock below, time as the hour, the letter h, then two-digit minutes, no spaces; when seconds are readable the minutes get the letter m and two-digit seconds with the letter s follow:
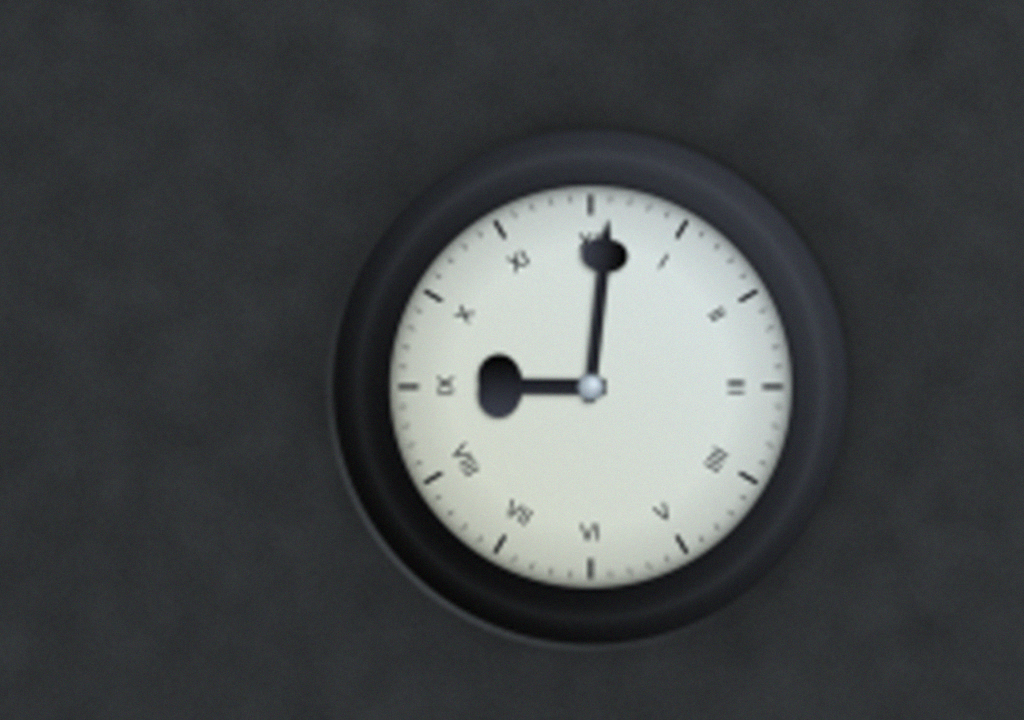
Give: 9h01
